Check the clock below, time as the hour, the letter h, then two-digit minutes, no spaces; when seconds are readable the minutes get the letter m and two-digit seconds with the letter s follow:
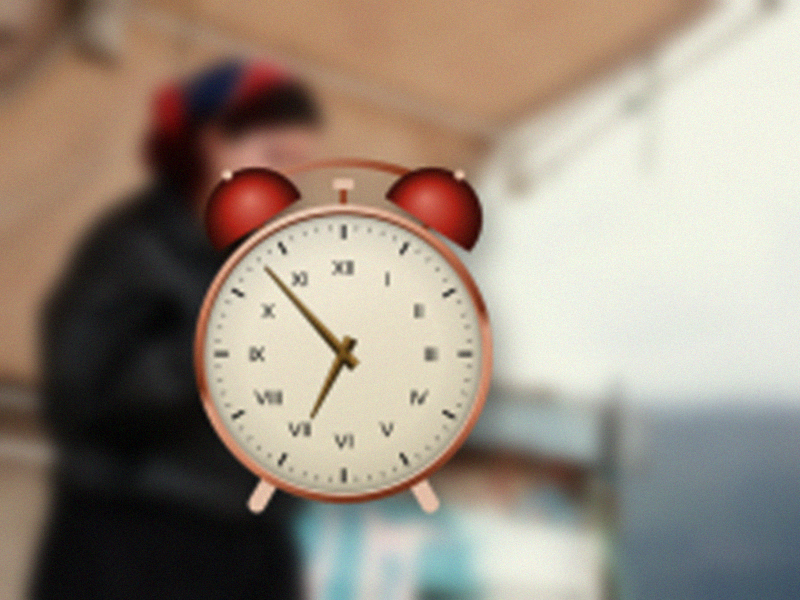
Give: 6h53
